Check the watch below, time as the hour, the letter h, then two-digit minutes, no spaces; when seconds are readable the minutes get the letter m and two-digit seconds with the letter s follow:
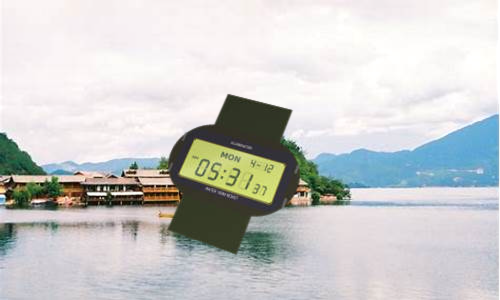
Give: 5h31m37s
